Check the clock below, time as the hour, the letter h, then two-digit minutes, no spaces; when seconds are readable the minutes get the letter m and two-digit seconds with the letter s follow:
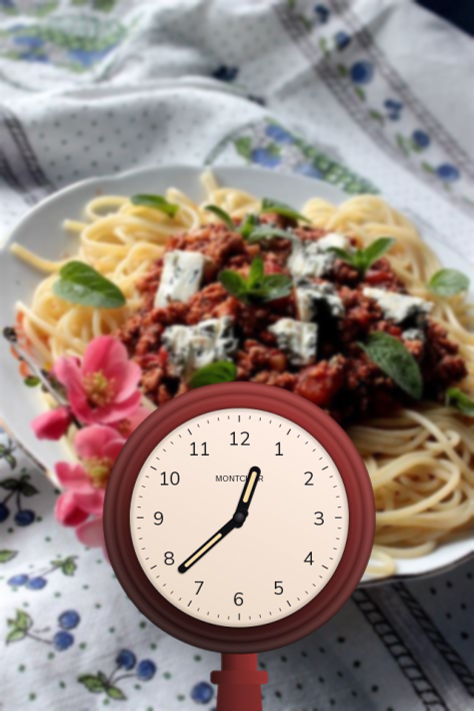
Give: 12h38
